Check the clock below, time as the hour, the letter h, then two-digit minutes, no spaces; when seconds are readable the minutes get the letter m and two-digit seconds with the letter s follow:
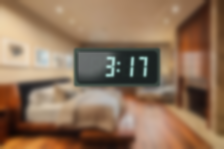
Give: 3h17
